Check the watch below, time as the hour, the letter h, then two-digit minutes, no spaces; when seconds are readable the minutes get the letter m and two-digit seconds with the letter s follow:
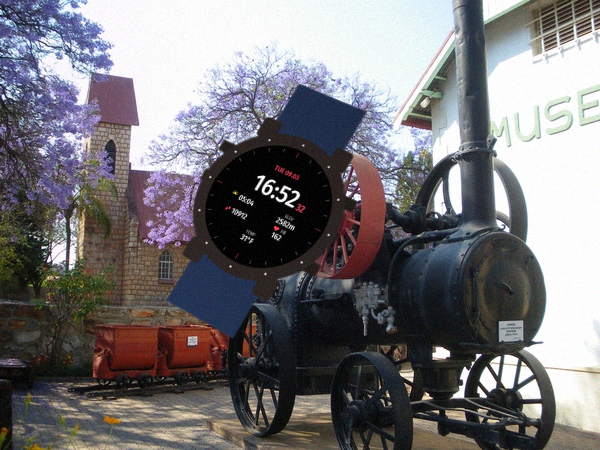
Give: 16h52m32s
